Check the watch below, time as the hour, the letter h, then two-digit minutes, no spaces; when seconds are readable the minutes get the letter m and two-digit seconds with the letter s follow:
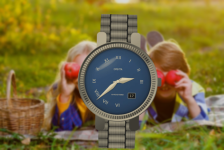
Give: 2h38
